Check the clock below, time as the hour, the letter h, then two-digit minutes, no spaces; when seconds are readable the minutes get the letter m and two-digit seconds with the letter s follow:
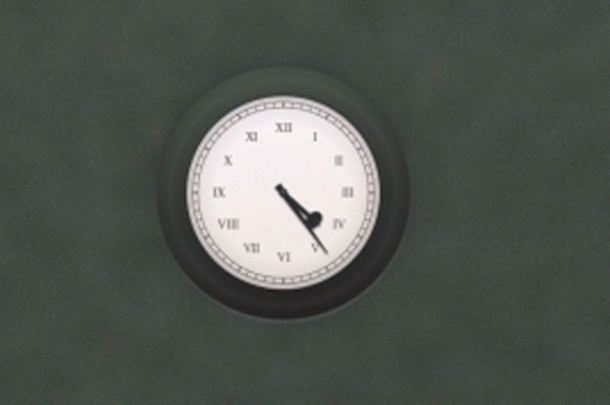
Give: 4h24
